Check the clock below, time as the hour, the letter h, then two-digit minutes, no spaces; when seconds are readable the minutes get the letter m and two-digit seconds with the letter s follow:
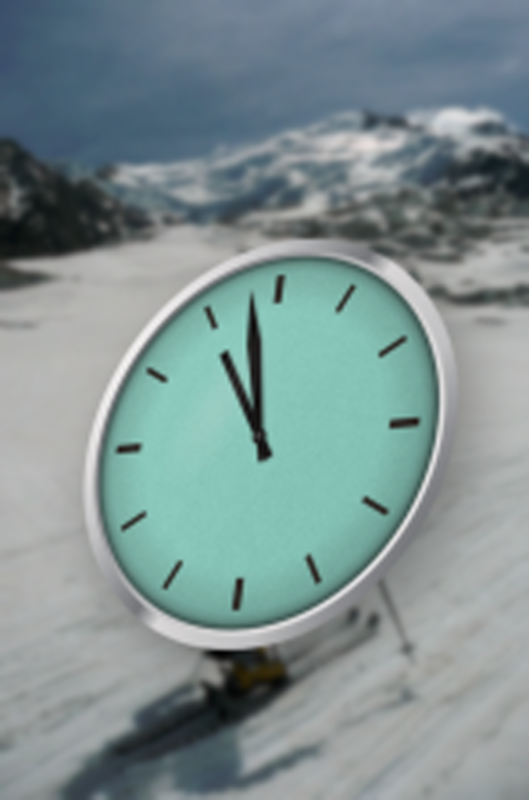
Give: 10h58
